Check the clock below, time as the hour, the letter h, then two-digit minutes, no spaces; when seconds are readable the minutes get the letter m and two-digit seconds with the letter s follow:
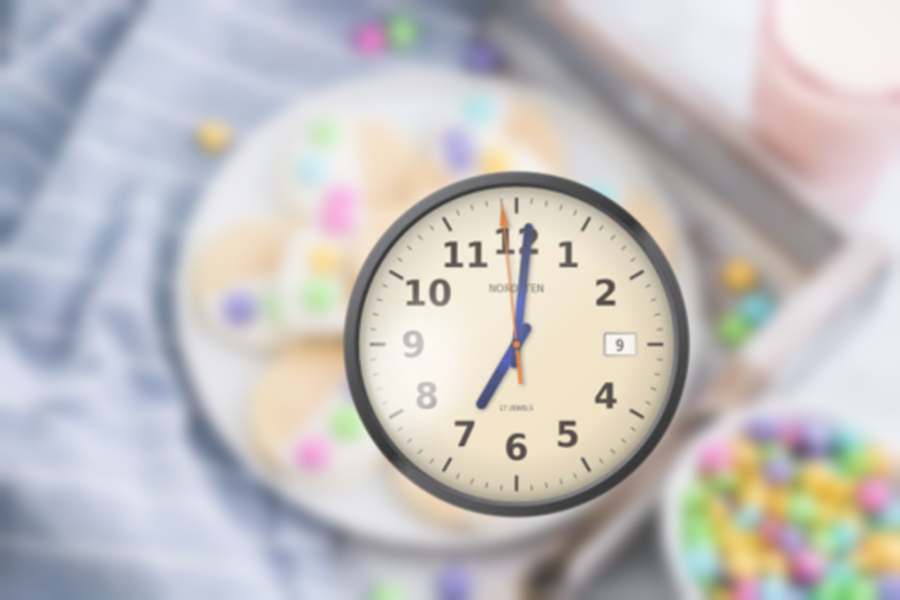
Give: 7h00m59s
